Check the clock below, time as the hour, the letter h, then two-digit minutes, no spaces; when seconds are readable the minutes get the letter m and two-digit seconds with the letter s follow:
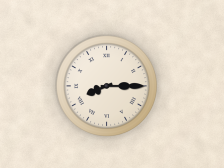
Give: 8h15
